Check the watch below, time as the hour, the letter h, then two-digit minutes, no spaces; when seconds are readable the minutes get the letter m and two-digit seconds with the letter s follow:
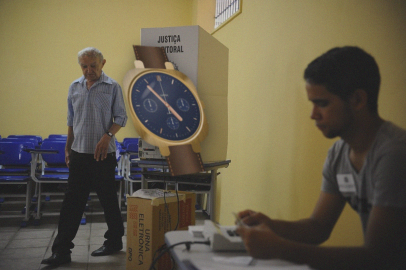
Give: 4h54
